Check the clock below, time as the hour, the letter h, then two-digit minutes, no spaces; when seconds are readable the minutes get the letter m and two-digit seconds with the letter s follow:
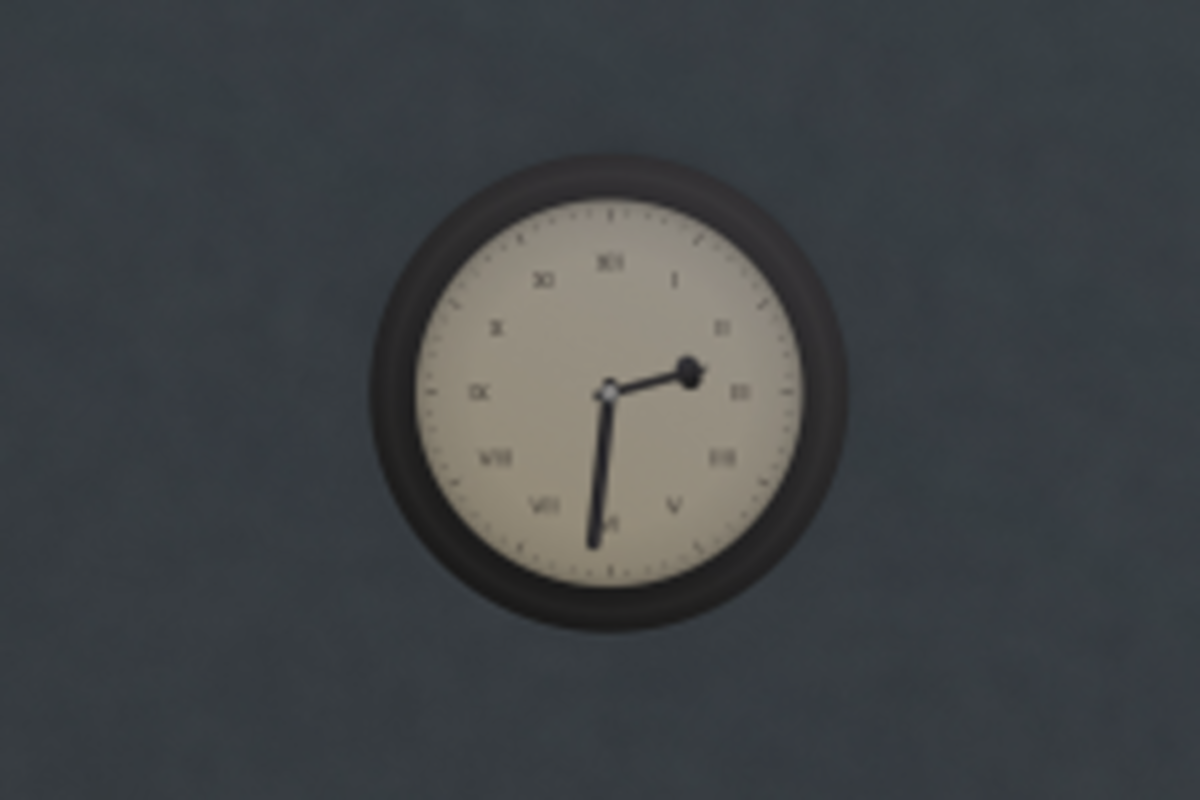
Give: 2h31
